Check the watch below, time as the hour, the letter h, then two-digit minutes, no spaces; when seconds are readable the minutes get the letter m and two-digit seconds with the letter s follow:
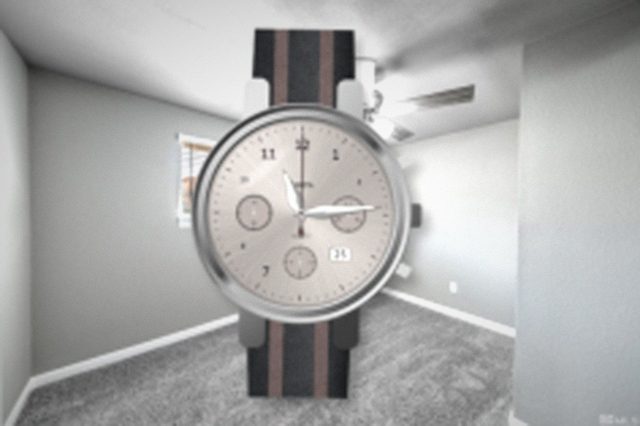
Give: 11h14
